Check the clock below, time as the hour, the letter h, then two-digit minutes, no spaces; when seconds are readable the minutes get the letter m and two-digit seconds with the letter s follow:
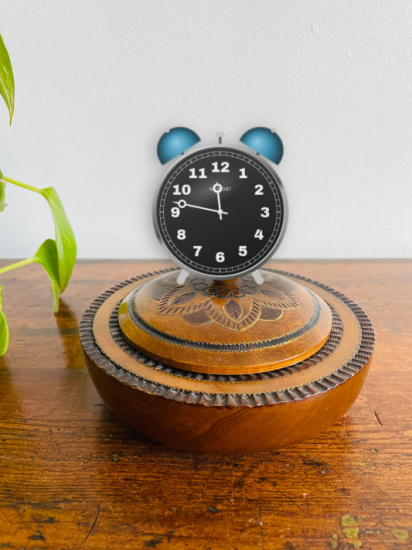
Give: 11h47
